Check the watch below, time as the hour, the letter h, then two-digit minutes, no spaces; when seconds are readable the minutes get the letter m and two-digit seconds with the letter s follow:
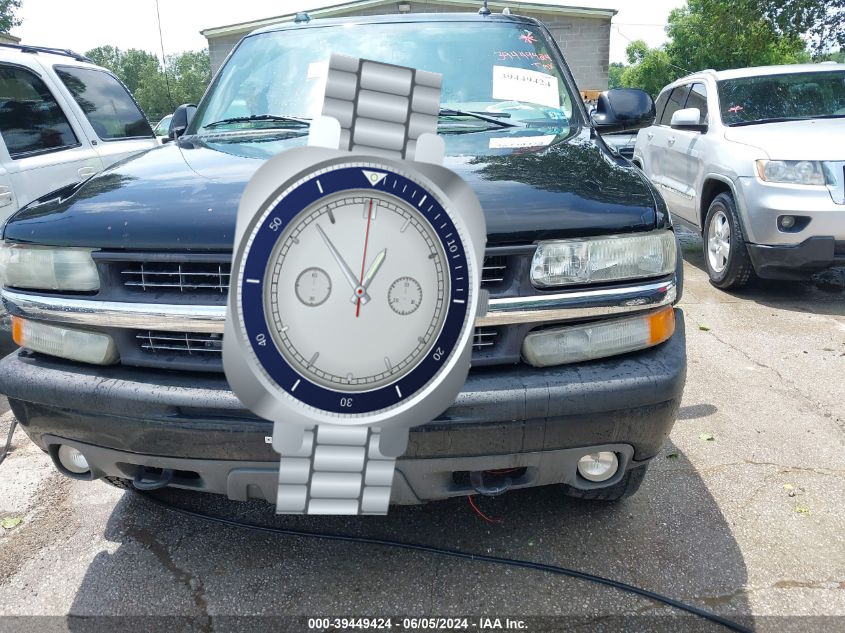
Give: 12h53
